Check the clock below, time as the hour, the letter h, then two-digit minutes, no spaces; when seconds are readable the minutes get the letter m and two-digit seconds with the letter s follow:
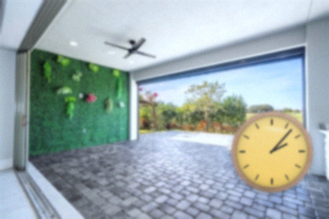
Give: 2h07
